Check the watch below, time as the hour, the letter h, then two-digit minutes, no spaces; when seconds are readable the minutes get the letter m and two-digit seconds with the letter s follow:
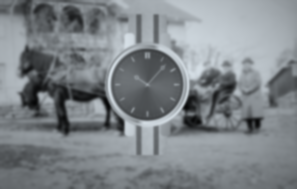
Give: 10h07
